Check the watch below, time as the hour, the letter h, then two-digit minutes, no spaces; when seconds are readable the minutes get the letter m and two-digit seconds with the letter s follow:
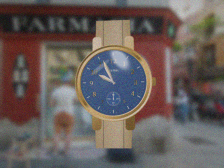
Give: 9h56
